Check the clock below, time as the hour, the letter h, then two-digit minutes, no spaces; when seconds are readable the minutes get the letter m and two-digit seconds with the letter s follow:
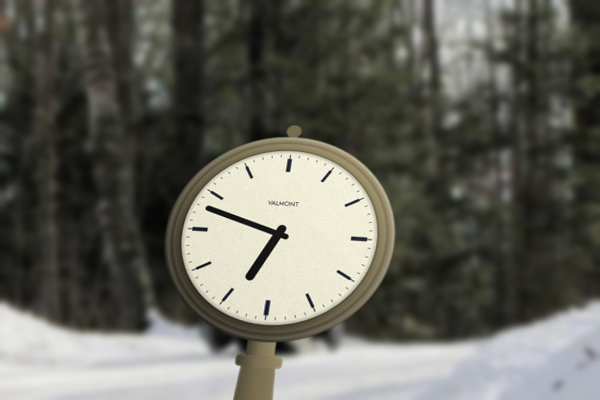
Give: 6h48
